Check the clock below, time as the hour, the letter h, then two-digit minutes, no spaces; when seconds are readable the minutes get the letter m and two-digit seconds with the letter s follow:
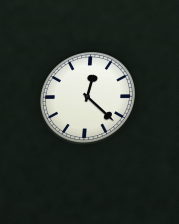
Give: 12h22
